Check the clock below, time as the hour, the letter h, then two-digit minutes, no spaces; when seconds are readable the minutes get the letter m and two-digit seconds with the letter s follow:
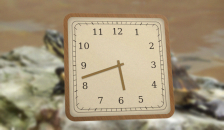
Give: 5h42
